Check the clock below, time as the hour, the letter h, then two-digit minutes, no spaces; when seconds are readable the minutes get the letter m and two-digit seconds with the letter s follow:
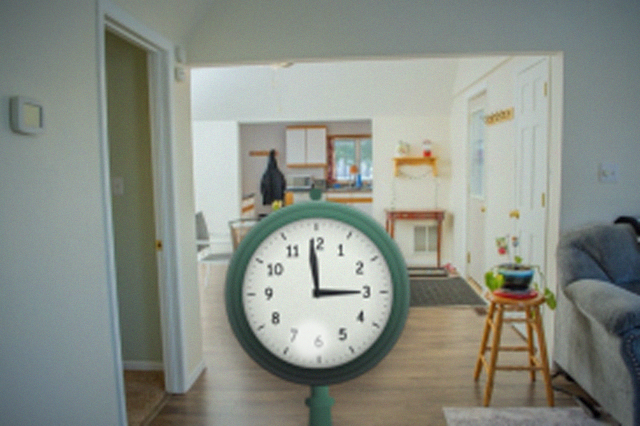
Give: 2h59
